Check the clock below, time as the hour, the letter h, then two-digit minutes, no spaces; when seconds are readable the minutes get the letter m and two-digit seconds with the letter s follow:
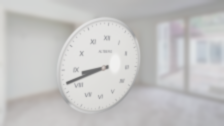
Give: 8h42
